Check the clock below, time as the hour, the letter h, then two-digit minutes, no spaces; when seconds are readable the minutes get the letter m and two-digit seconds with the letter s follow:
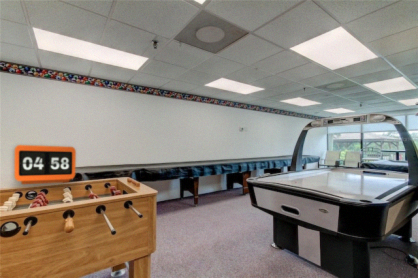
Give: 4h58
